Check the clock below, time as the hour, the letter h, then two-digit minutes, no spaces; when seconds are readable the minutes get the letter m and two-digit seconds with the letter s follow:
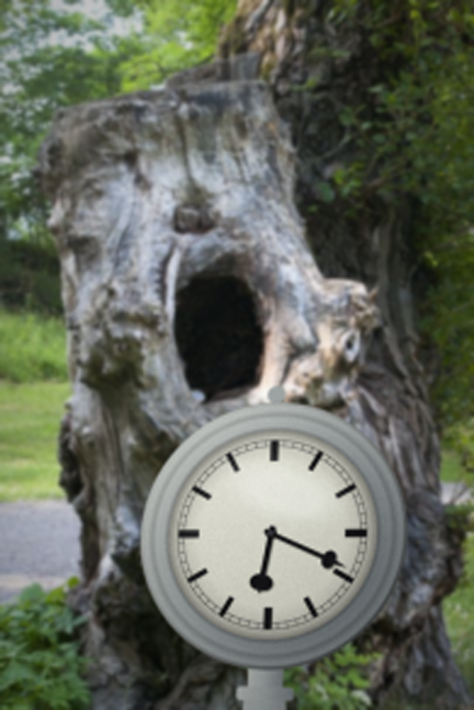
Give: 6h19
